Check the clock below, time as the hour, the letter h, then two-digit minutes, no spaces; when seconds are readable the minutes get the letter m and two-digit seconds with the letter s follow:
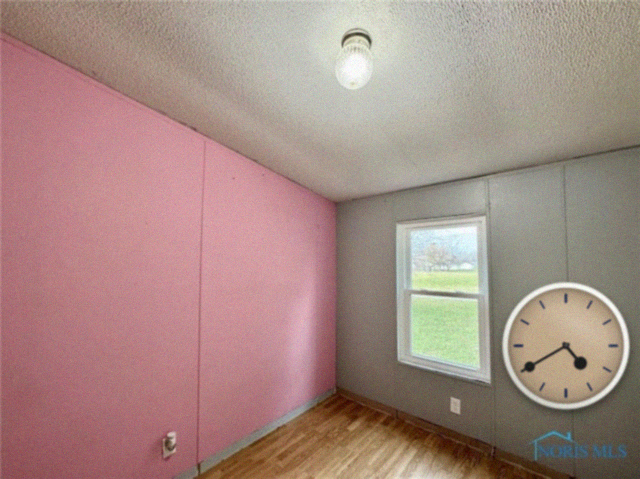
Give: 4h40
